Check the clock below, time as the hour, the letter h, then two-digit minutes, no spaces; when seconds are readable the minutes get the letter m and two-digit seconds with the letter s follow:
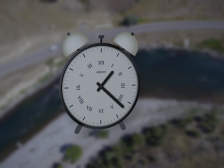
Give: 1h22
